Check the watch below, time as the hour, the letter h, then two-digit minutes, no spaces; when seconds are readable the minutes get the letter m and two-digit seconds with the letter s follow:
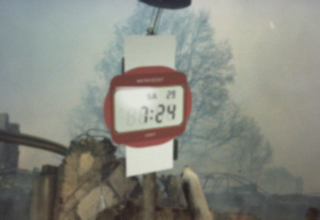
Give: 7h24
